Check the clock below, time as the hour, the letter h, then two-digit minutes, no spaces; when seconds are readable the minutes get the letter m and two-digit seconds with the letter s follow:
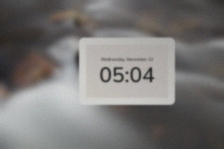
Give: 5h04
